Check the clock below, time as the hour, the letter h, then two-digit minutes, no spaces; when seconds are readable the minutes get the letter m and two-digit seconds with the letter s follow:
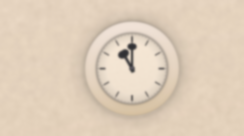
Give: 11h00
